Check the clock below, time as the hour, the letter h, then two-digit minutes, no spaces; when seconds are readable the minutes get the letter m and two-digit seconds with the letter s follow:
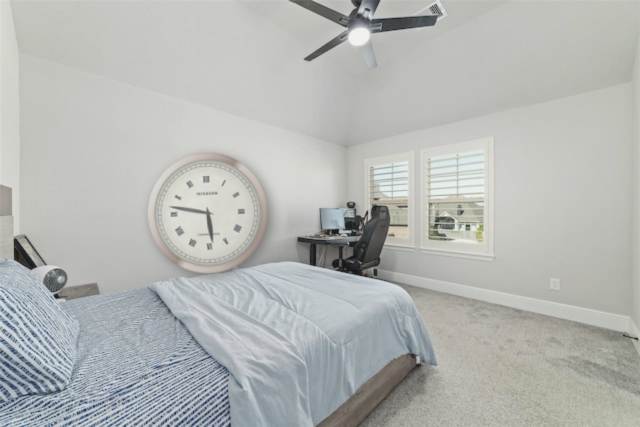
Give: 5h47
